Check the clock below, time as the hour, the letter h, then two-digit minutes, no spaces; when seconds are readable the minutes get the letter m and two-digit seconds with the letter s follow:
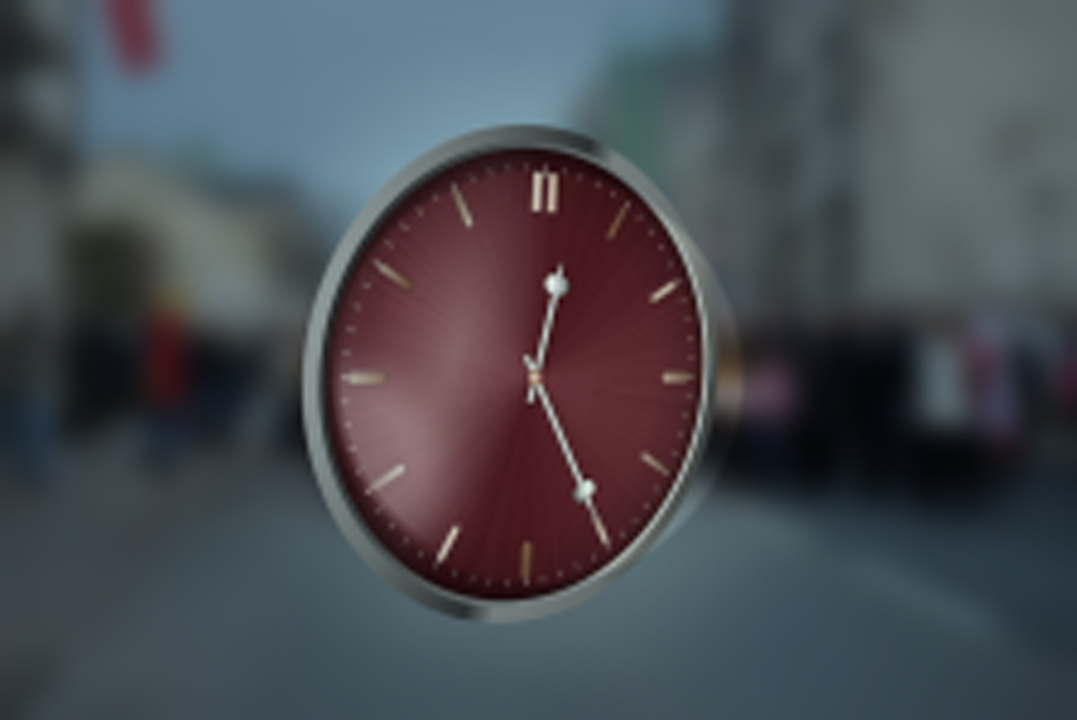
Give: 12h25
